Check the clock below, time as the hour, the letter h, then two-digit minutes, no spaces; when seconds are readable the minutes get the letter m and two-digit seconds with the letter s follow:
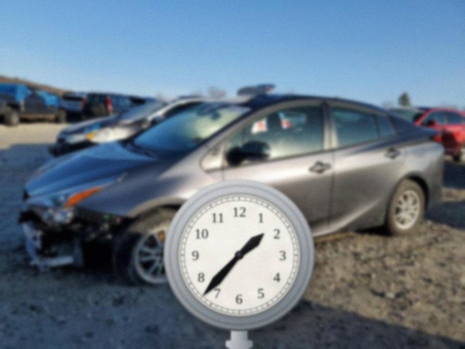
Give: 1h37
